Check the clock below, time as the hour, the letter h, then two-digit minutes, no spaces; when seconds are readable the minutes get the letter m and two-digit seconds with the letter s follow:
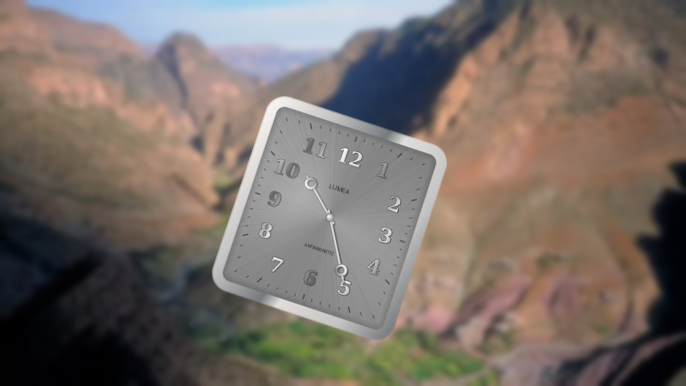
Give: 10h25
